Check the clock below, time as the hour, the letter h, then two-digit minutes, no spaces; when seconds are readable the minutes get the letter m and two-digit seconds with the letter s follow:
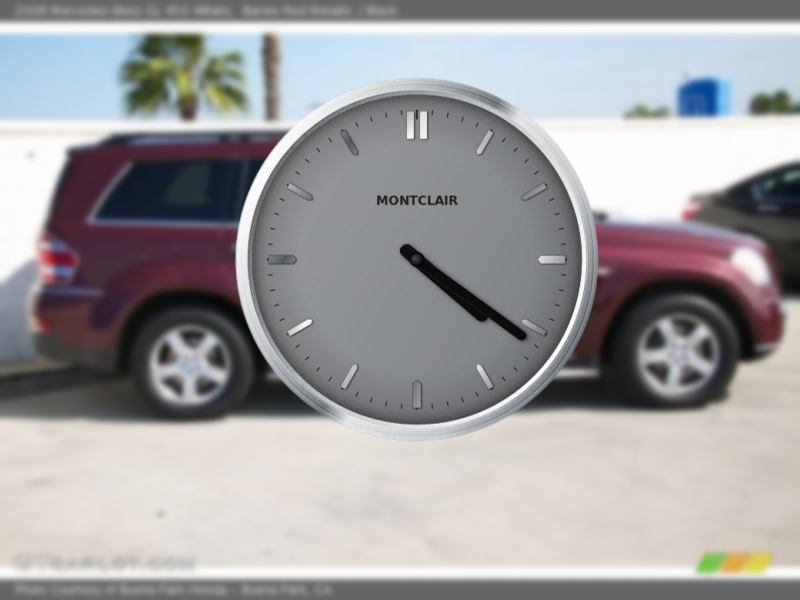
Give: 4h21
